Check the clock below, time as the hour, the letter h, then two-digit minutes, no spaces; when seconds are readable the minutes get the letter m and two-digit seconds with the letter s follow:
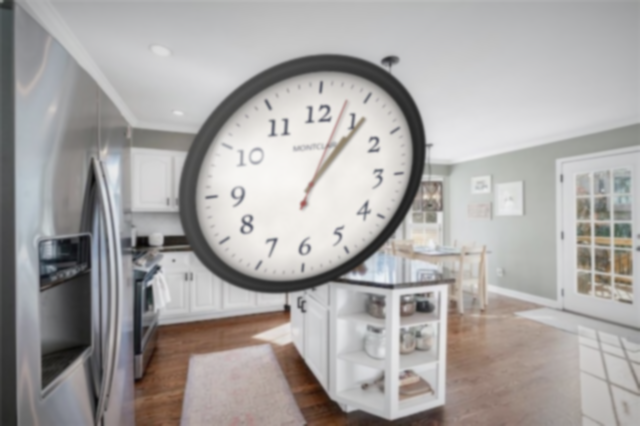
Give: 1h06m03s
